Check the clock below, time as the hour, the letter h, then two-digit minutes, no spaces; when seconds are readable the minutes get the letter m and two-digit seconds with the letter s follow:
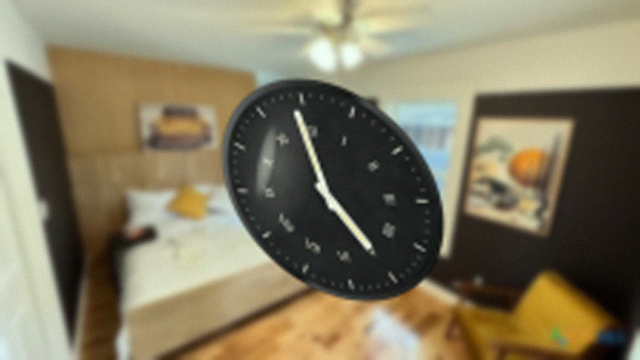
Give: 4h59
